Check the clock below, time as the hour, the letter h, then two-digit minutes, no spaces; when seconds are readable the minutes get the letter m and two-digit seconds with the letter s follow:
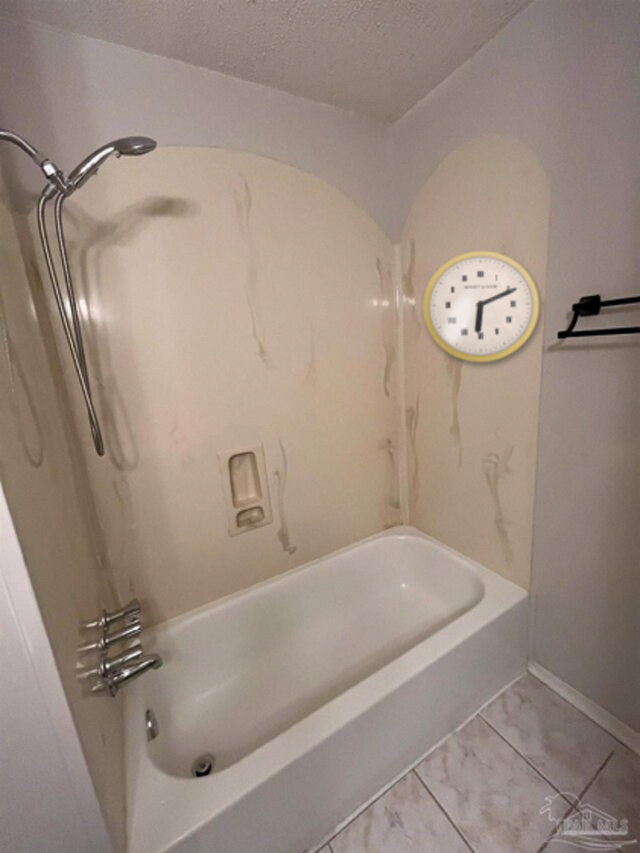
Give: 6h11
